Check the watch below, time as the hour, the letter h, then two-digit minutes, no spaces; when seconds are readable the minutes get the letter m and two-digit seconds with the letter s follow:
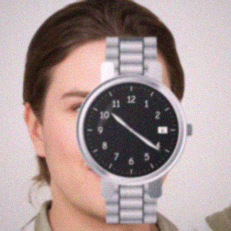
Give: 10h21
